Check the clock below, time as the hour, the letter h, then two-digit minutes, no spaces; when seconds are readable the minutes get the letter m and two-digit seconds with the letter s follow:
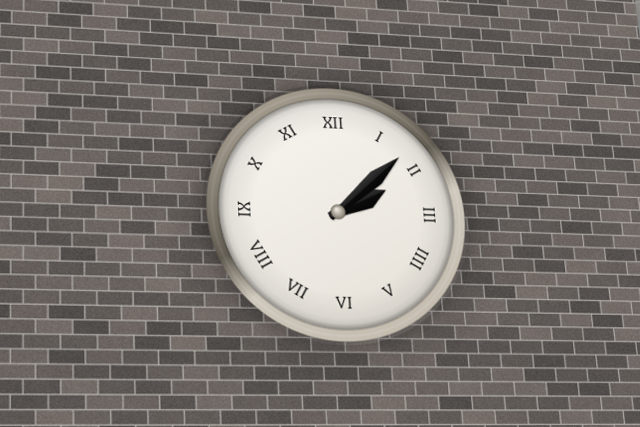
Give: 2h08
